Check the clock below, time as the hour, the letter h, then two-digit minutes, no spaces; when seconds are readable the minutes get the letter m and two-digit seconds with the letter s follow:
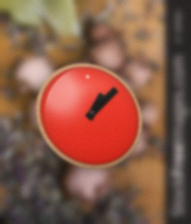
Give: 1h08
